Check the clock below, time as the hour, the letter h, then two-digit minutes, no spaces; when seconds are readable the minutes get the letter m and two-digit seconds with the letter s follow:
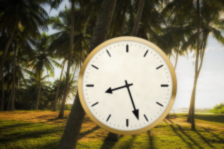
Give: 8h27
